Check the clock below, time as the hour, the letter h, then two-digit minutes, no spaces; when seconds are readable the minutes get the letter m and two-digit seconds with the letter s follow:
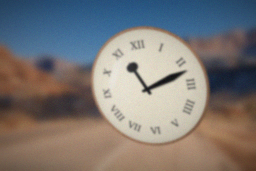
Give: 11h12
